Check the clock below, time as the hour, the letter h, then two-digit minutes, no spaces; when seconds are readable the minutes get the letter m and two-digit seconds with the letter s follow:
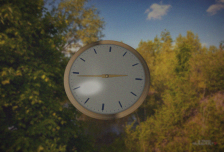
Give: 2h44
